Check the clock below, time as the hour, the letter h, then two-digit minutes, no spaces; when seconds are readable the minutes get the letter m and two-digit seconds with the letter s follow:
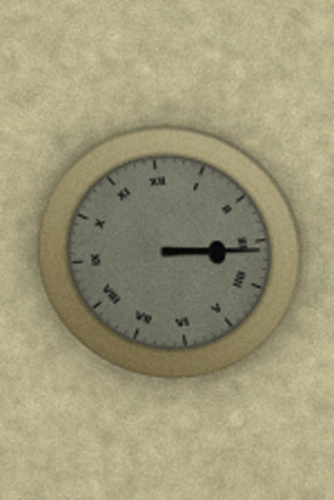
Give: 3h16
